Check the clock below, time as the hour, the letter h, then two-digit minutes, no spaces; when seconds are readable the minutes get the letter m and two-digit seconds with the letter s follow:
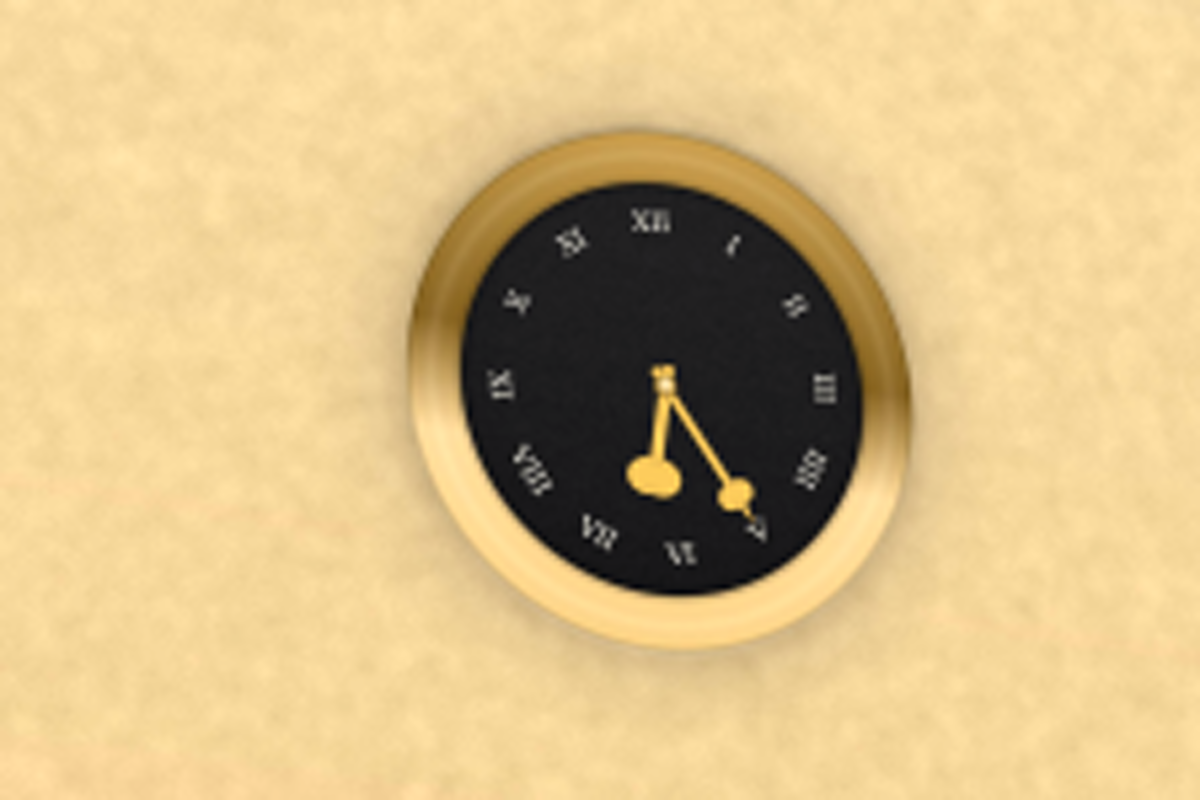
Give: 6h25
